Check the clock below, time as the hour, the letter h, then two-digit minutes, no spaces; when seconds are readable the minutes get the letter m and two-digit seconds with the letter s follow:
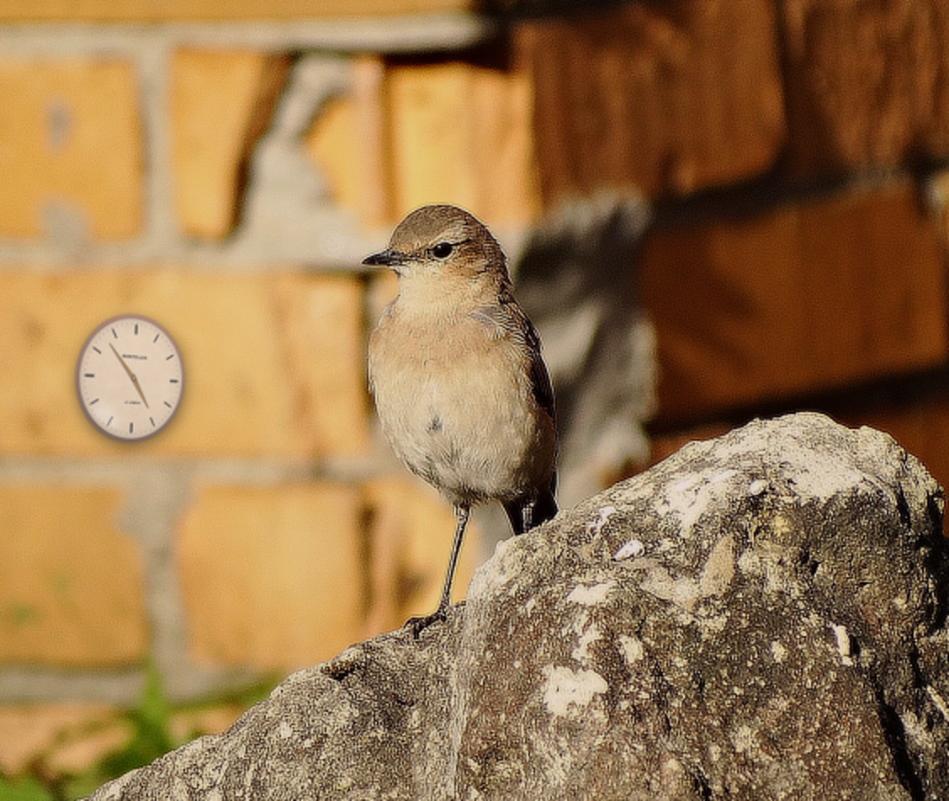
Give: 4h53
